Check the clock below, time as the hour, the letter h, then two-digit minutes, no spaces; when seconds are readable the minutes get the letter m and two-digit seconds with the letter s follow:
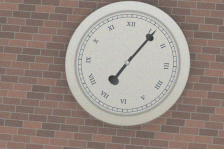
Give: 7h06
